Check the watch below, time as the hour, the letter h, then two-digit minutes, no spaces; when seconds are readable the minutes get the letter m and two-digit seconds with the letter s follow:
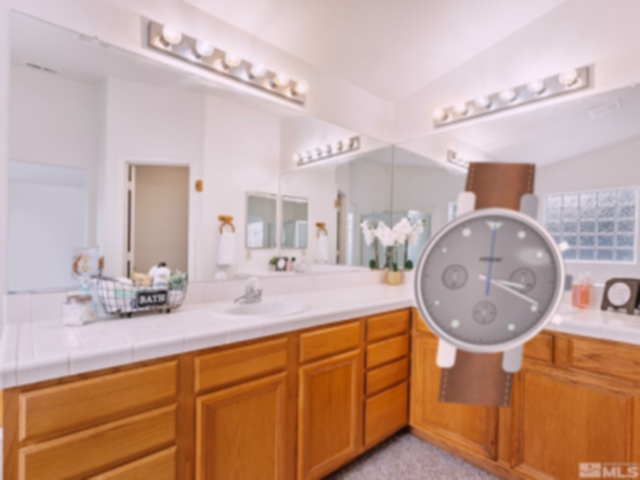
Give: 3h19
